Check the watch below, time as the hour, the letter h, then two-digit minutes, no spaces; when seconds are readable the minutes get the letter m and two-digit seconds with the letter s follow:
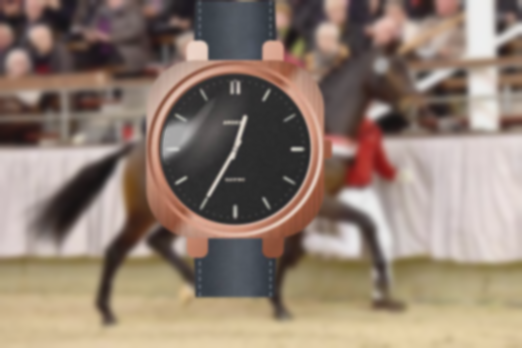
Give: 12h35
